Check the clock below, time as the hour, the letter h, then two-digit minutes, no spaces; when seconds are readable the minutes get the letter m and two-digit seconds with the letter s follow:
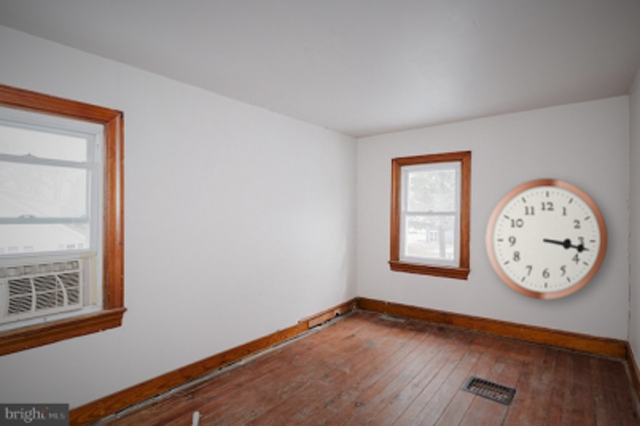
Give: 3h17
